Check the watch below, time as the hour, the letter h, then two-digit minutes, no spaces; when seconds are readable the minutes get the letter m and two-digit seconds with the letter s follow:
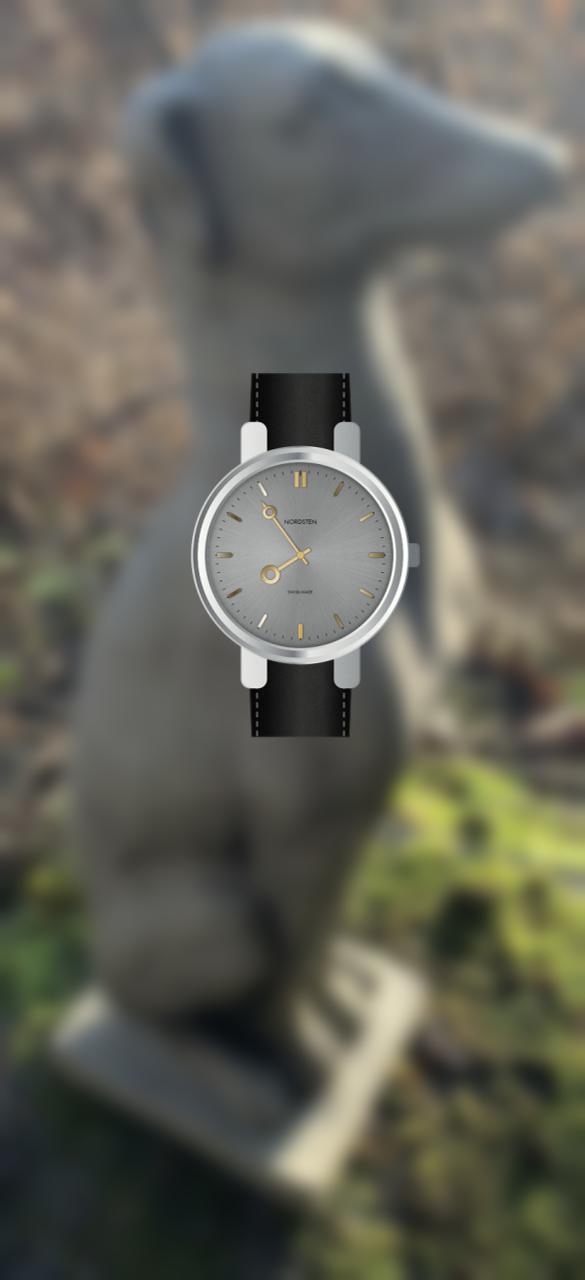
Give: 7h54
